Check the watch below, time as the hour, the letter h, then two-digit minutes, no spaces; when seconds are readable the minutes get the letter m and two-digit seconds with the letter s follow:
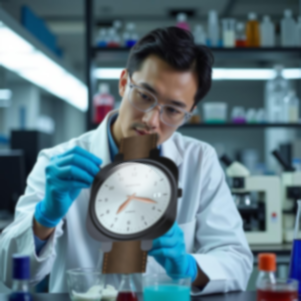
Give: 7h18
